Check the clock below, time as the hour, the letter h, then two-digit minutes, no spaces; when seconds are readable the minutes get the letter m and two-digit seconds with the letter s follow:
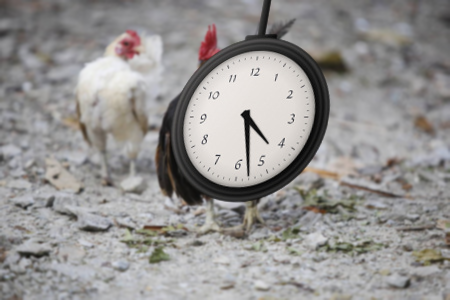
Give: 4h28
